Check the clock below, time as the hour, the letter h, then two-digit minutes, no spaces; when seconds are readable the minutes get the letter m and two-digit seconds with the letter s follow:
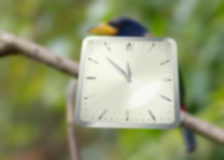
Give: 11h53
